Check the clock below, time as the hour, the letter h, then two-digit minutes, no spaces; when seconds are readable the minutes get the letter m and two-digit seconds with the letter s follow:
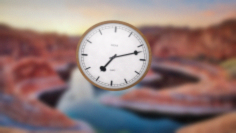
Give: 7h12
